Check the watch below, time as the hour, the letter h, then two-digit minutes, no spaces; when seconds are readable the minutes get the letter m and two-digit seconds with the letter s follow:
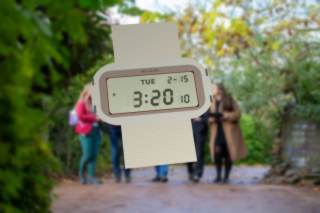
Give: 3h20
